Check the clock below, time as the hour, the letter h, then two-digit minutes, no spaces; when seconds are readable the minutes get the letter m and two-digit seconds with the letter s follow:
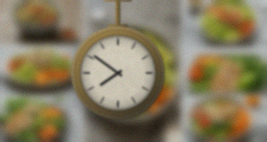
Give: 7h51
